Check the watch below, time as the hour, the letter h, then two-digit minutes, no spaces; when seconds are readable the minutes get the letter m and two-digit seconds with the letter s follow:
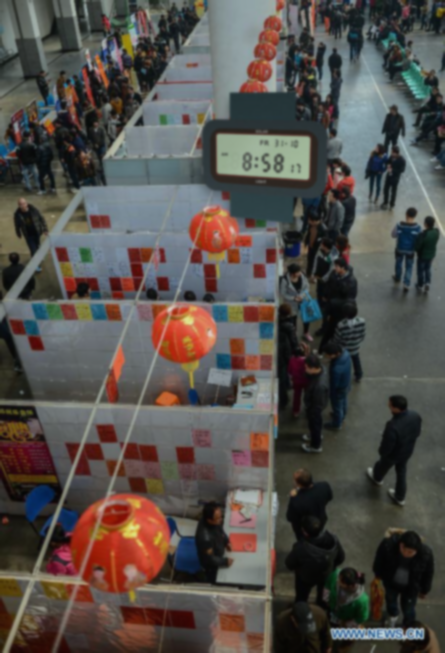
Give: 8h58
